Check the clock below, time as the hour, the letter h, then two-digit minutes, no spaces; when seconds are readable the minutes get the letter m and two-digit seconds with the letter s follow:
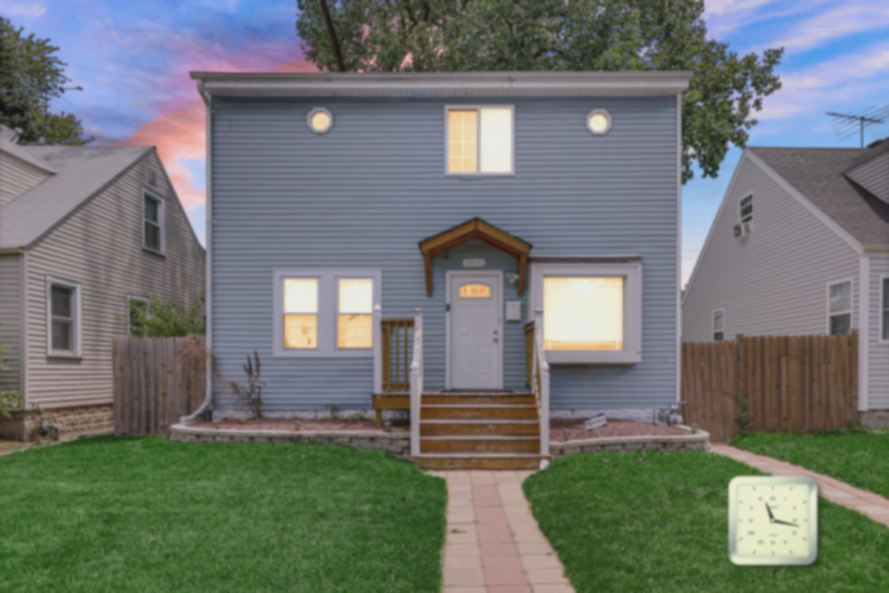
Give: 11h17
